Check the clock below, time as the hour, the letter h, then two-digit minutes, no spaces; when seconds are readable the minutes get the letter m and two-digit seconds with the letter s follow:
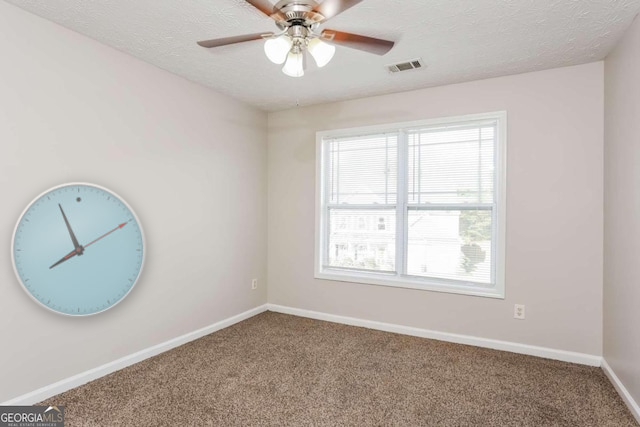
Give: 7h56m10s
